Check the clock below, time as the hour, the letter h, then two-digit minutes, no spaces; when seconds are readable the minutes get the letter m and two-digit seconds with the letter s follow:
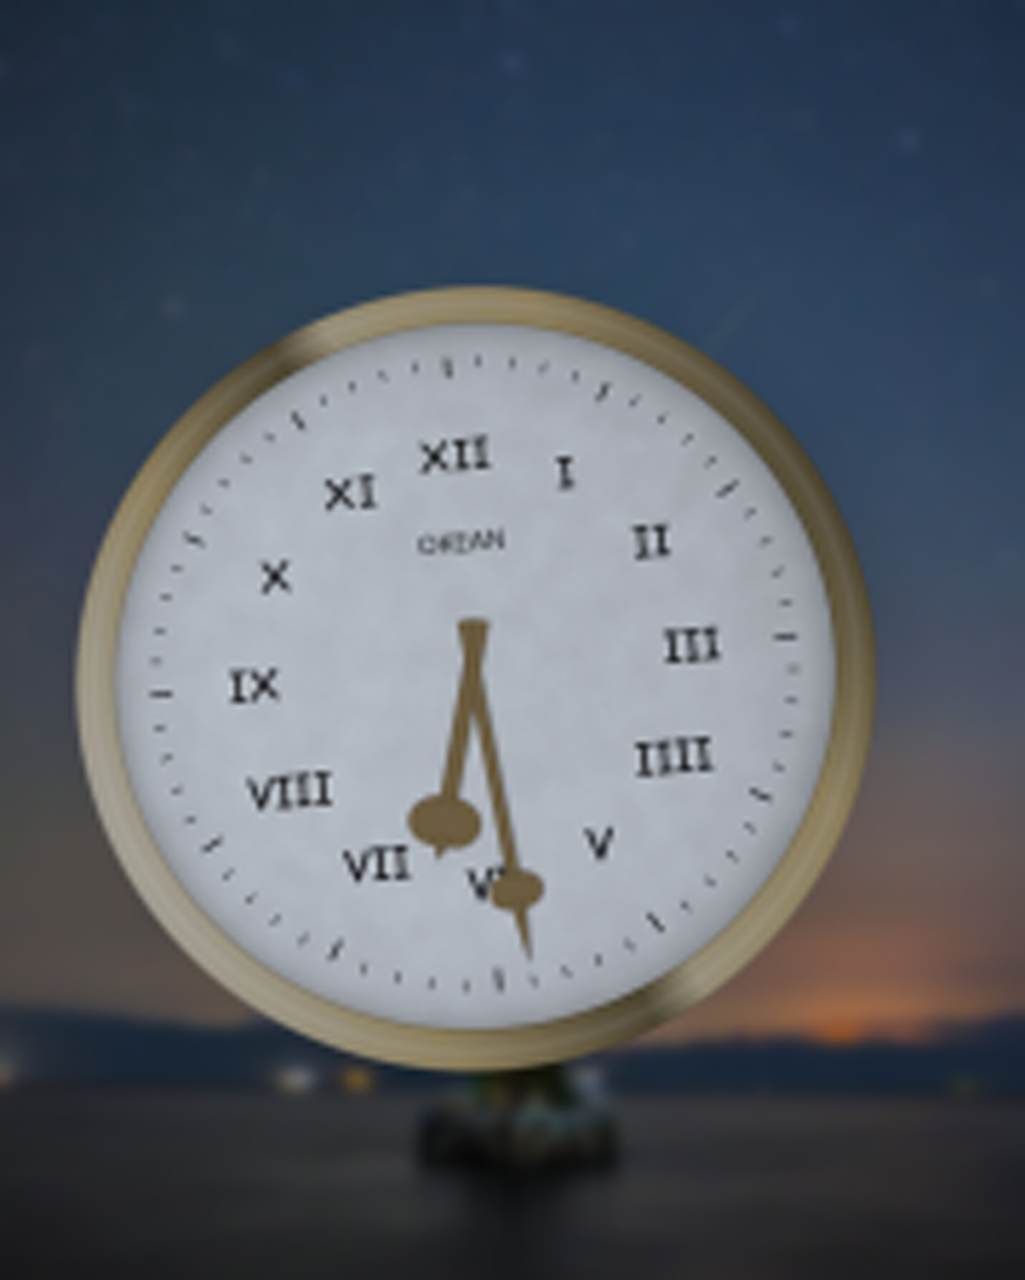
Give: 6h29
